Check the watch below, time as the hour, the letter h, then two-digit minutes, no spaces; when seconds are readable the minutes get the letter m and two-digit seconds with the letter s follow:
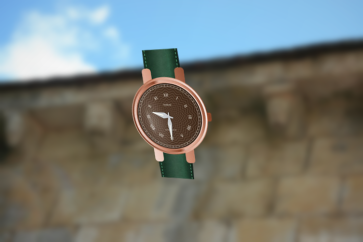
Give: 9h30
